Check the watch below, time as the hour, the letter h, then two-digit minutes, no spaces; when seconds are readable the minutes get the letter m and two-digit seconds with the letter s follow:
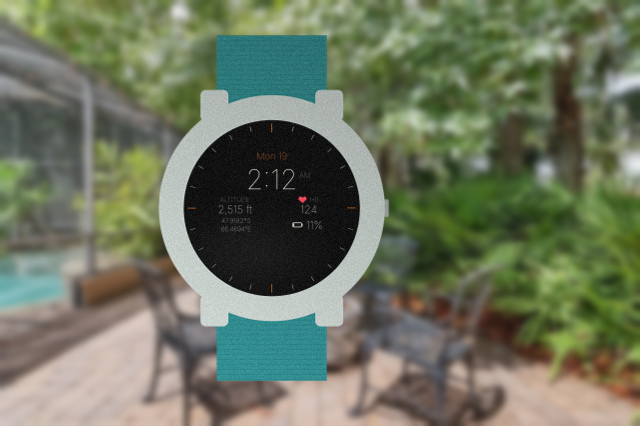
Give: 2h12
